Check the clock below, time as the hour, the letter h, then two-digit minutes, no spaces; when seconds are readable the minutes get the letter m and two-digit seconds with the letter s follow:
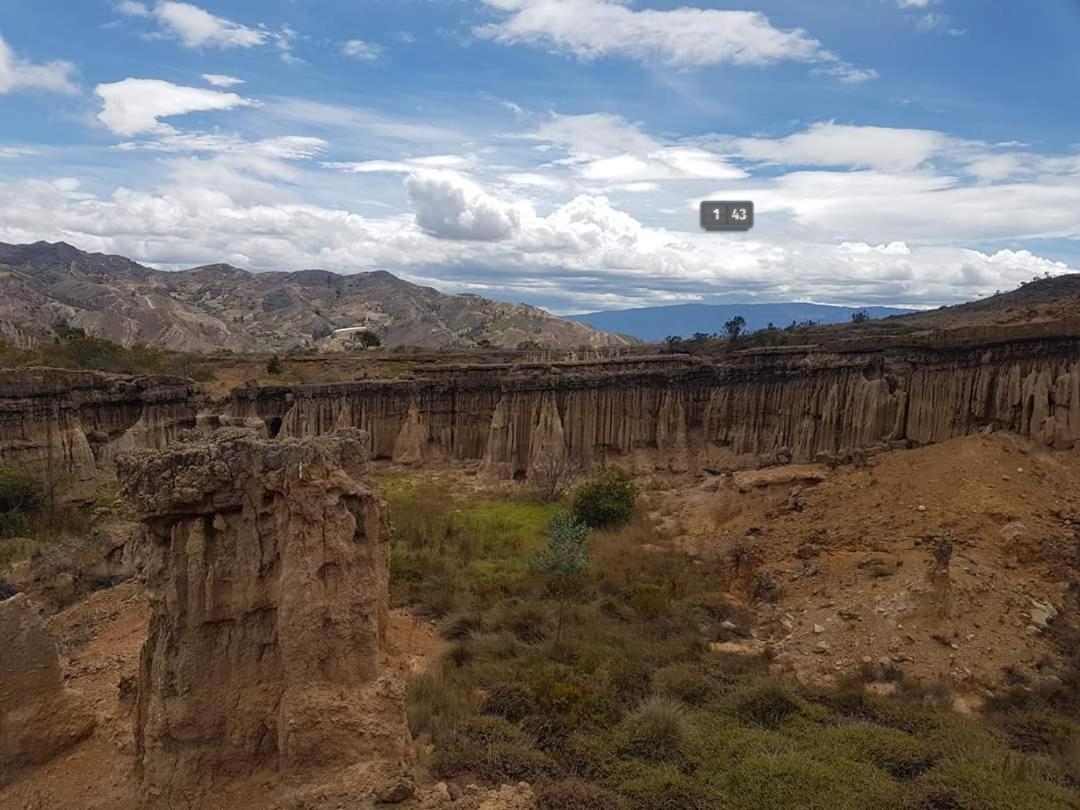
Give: 1h43
